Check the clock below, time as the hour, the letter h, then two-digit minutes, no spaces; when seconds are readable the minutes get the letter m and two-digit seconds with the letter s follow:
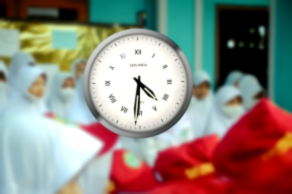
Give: 4h31
